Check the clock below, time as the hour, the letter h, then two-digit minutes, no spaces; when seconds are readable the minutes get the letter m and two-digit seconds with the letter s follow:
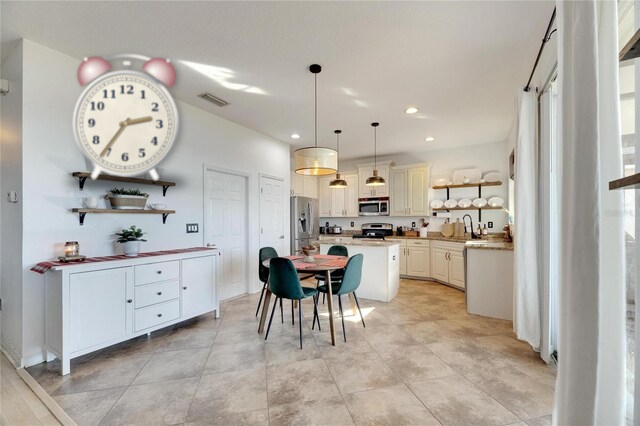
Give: 2h36
